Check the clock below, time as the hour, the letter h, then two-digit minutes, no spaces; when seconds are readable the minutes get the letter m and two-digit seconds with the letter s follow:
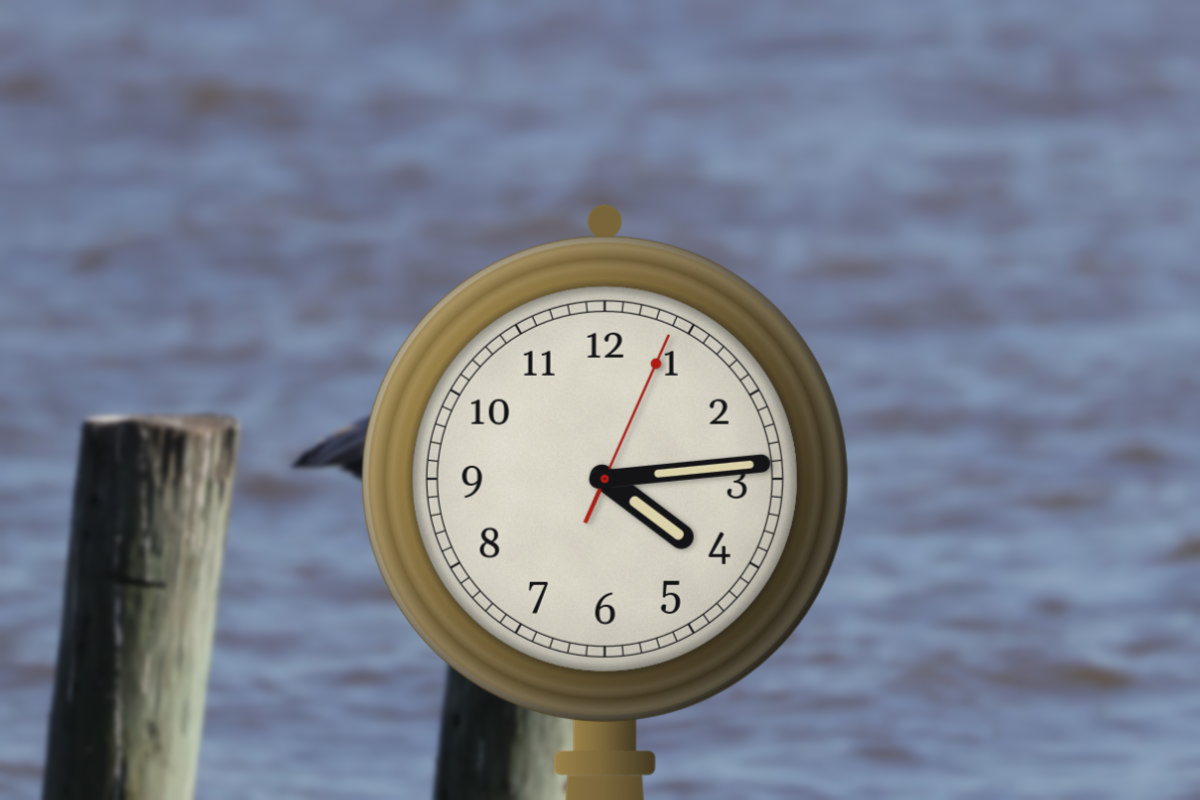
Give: 4h14m04s
